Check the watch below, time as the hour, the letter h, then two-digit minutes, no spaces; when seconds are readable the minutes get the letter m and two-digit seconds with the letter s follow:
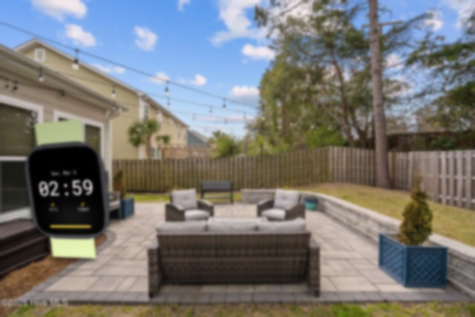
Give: 2h59
